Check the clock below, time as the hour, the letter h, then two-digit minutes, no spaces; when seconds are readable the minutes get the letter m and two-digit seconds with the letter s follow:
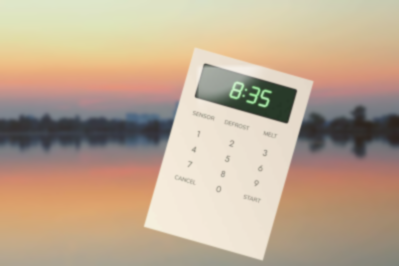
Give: 8h35
